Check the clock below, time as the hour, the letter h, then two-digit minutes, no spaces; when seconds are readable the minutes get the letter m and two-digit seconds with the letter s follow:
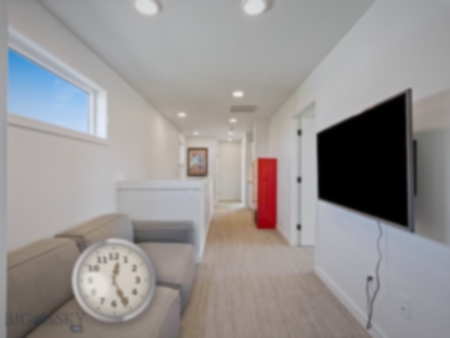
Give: 12h26
